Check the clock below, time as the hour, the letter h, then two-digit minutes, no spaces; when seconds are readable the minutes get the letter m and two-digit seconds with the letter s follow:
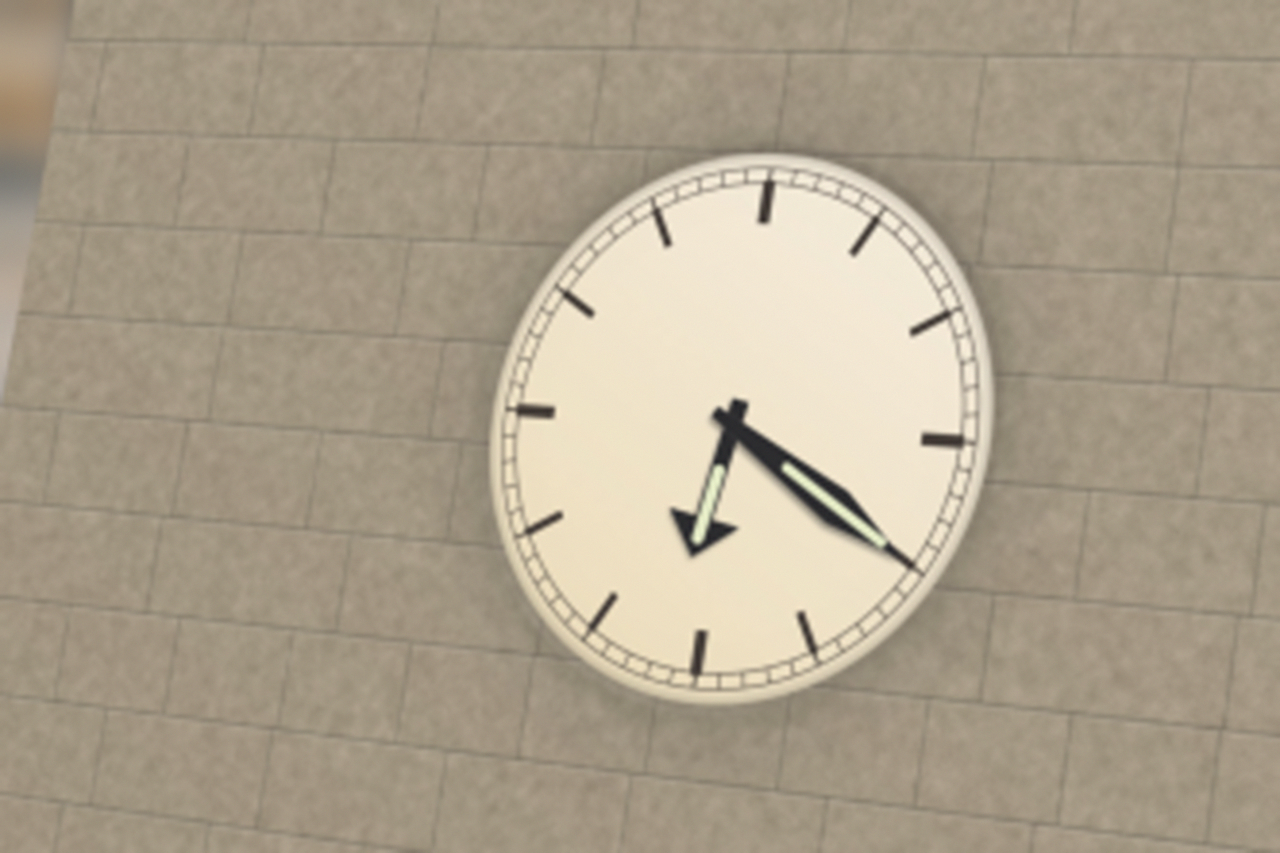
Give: 6h20
